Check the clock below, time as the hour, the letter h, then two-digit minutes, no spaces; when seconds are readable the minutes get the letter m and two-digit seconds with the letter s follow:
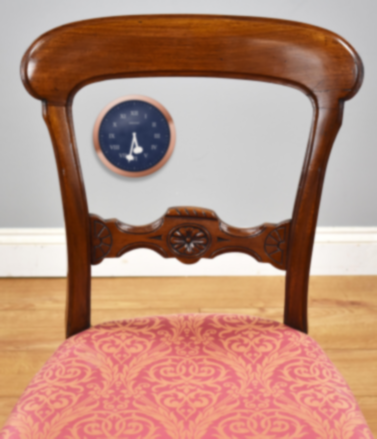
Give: 5h32
